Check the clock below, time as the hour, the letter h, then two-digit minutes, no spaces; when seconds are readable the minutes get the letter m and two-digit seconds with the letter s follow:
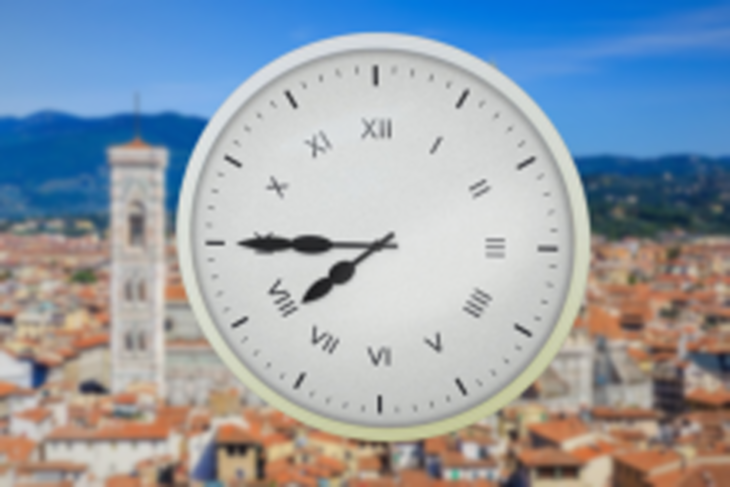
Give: 7h45
